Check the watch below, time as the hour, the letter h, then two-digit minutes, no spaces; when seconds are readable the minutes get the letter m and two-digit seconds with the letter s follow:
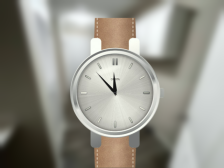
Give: 11h53
